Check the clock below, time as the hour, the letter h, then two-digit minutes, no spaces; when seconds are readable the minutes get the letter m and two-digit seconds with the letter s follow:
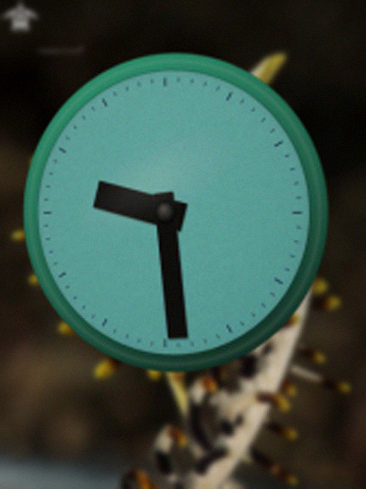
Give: 9h29
